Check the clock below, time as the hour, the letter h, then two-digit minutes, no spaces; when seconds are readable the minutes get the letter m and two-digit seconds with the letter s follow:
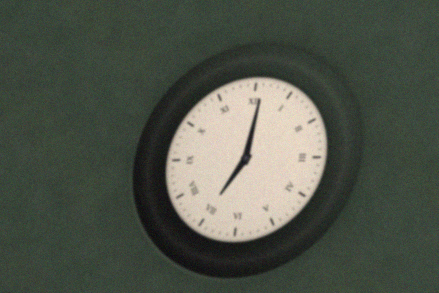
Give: 7h01
